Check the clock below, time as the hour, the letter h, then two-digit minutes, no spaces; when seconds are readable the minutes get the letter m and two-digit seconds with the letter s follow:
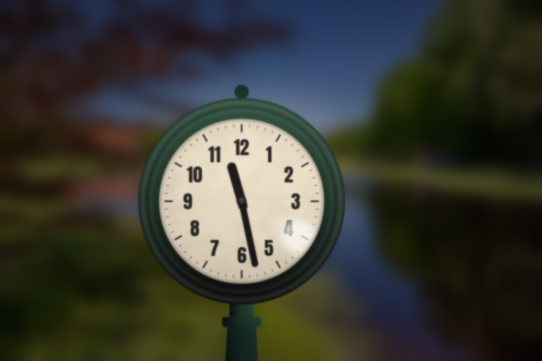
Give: 11h28
